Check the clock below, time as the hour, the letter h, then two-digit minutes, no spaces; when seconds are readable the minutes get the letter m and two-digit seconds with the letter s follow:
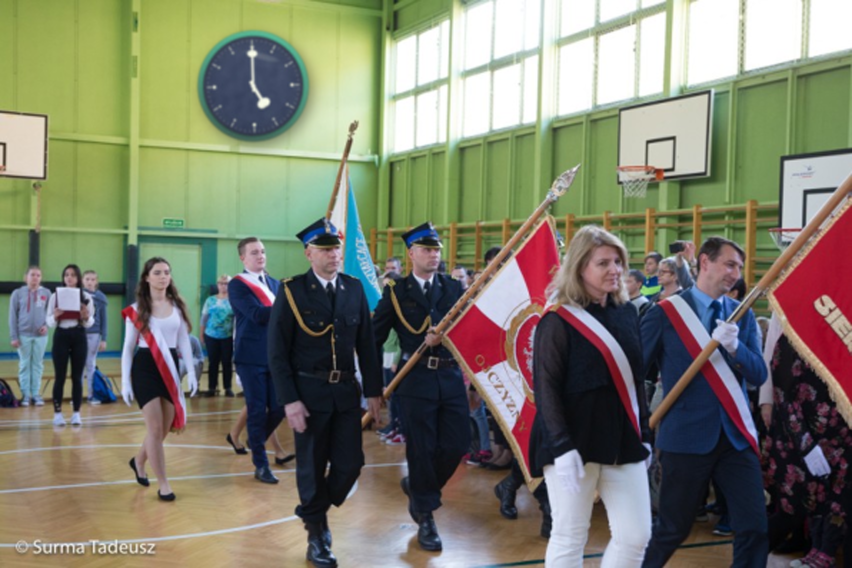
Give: 5h00
